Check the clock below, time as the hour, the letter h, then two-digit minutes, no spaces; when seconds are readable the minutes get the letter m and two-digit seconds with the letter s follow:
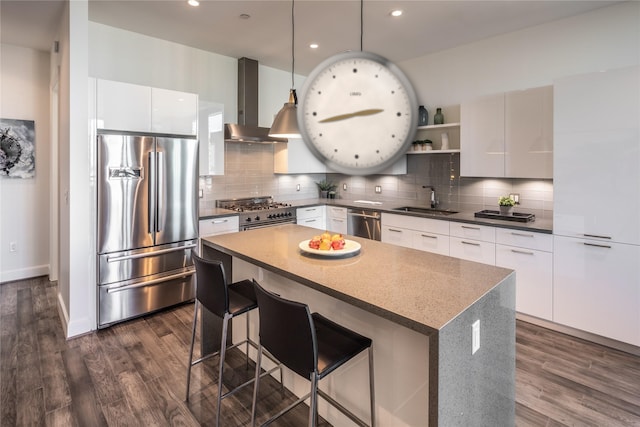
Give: 2h43
